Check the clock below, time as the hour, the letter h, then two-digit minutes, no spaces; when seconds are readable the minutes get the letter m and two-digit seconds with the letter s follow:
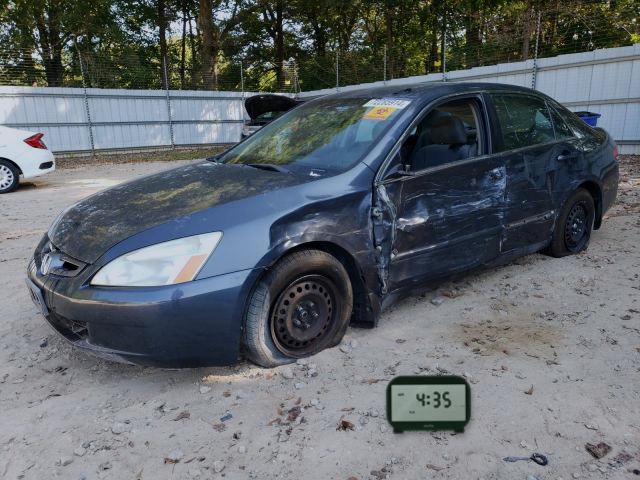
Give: 4h35
